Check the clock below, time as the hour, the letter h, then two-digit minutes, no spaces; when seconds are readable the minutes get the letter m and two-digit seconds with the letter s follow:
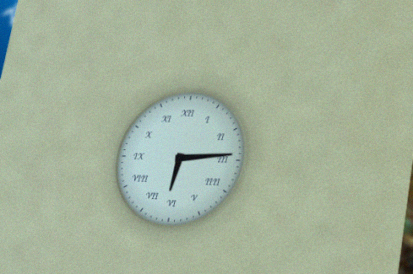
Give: 6h14
